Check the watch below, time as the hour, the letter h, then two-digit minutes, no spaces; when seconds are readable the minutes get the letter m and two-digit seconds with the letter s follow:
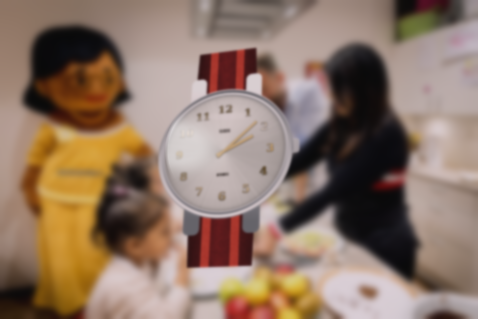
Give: 2h08
